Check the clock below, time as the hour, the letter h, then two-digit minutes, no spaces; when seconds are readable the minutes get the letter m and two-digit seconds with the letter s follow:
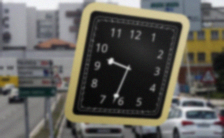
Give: 9h32
